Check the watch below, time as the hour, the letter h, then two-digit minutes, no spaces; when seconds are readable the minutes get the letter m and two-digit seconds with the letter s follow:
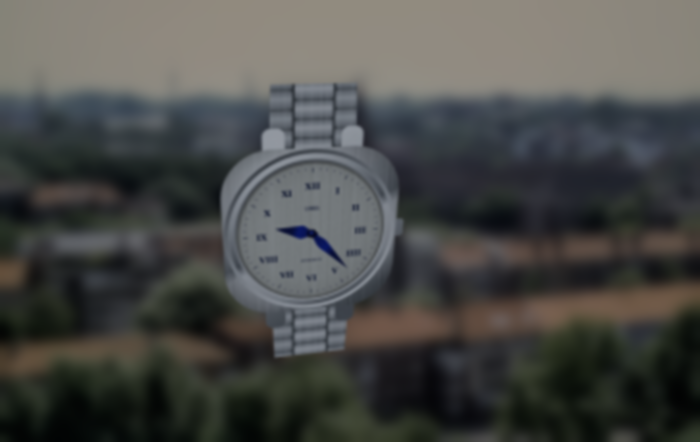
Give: 9h23
